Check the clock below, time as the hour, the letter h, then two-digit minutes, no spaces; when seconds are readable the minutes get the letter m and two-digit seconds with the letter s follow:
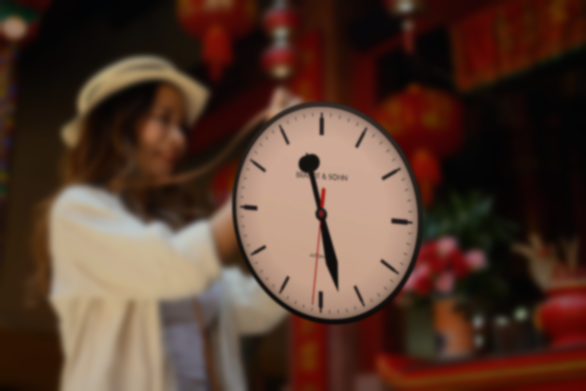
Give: 11h27m31s
